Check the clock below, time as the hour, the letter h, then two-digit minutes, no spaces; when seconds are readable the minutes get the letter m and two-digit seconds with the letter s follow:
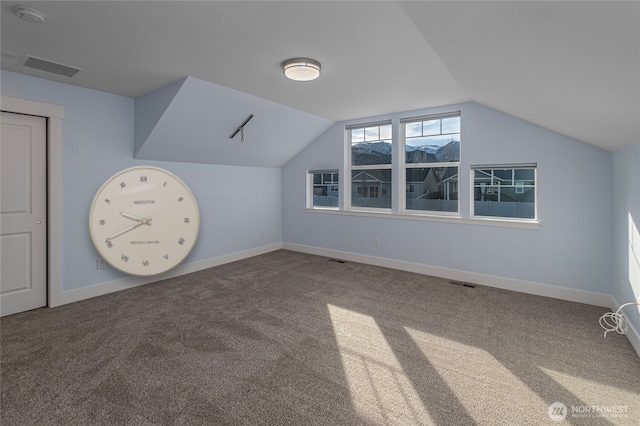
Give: 9h41
